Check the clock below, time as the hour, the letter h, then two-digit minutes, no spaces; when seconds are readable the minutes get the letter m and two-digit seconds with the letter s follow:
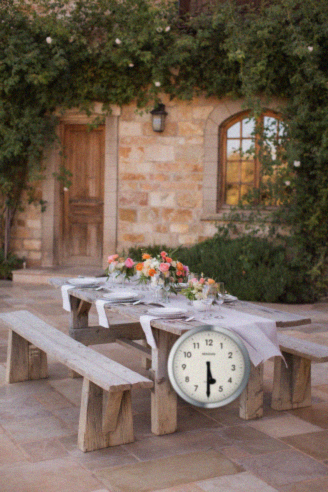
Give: 5h30
